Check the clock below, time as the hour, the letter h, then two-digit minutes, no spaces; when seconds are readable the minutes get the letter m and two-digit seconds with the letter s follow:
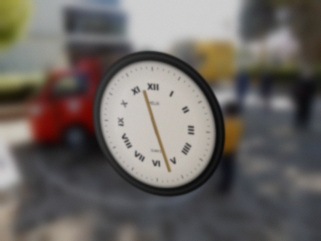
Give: 11h27
